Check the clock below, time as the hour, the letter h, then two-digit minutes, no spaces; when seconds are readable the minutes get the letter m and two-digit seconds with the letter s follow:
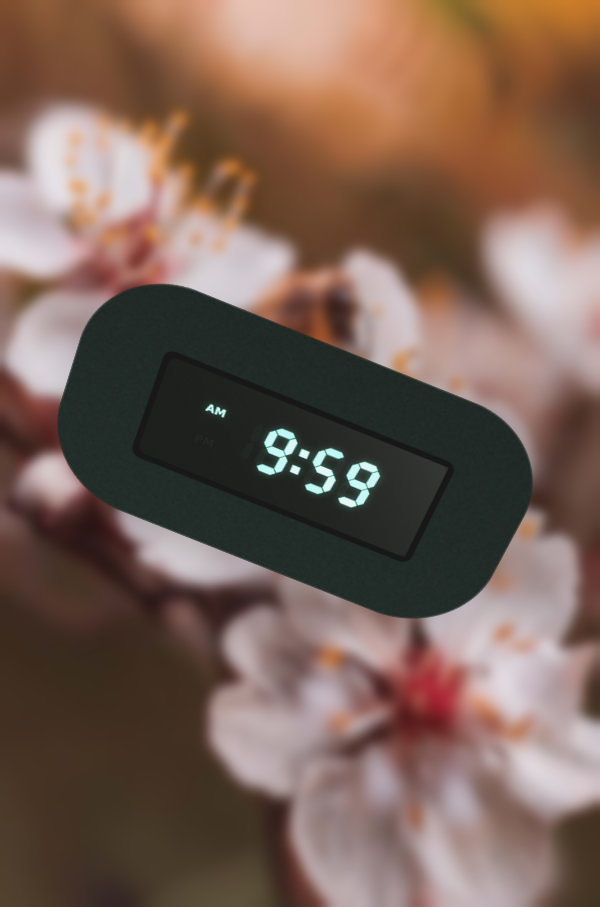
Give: 9h59
